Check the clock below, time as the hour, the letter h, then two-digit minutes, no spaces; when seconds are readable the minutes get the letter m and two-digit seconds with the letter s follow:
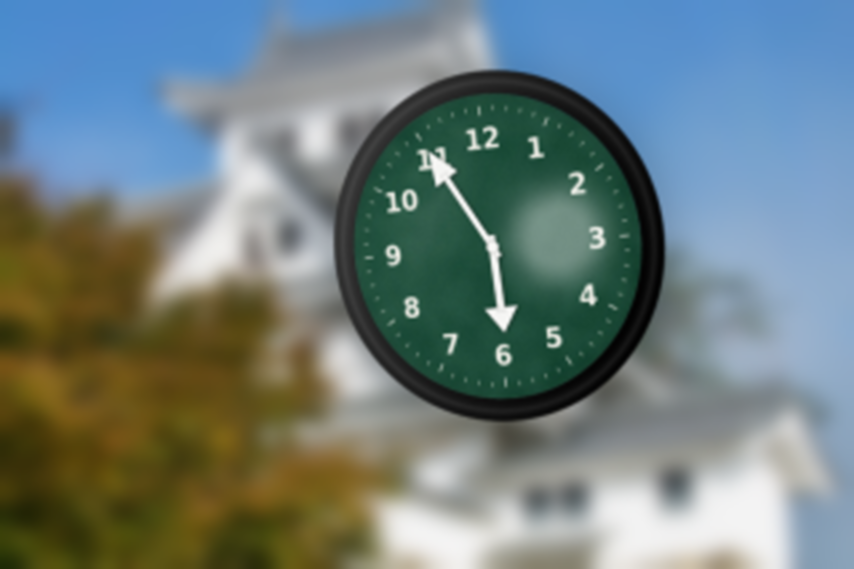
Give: 5h55
